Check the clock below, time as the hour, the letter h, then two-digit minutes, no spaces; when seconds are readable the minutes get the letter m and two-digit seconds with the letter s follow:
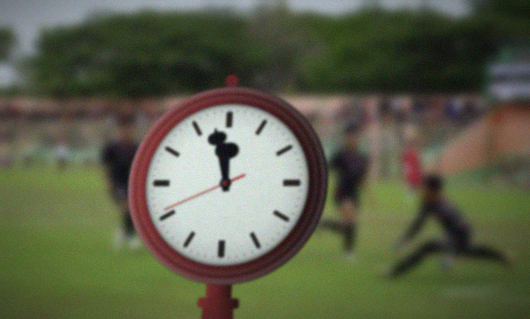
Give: 11h57m41s
